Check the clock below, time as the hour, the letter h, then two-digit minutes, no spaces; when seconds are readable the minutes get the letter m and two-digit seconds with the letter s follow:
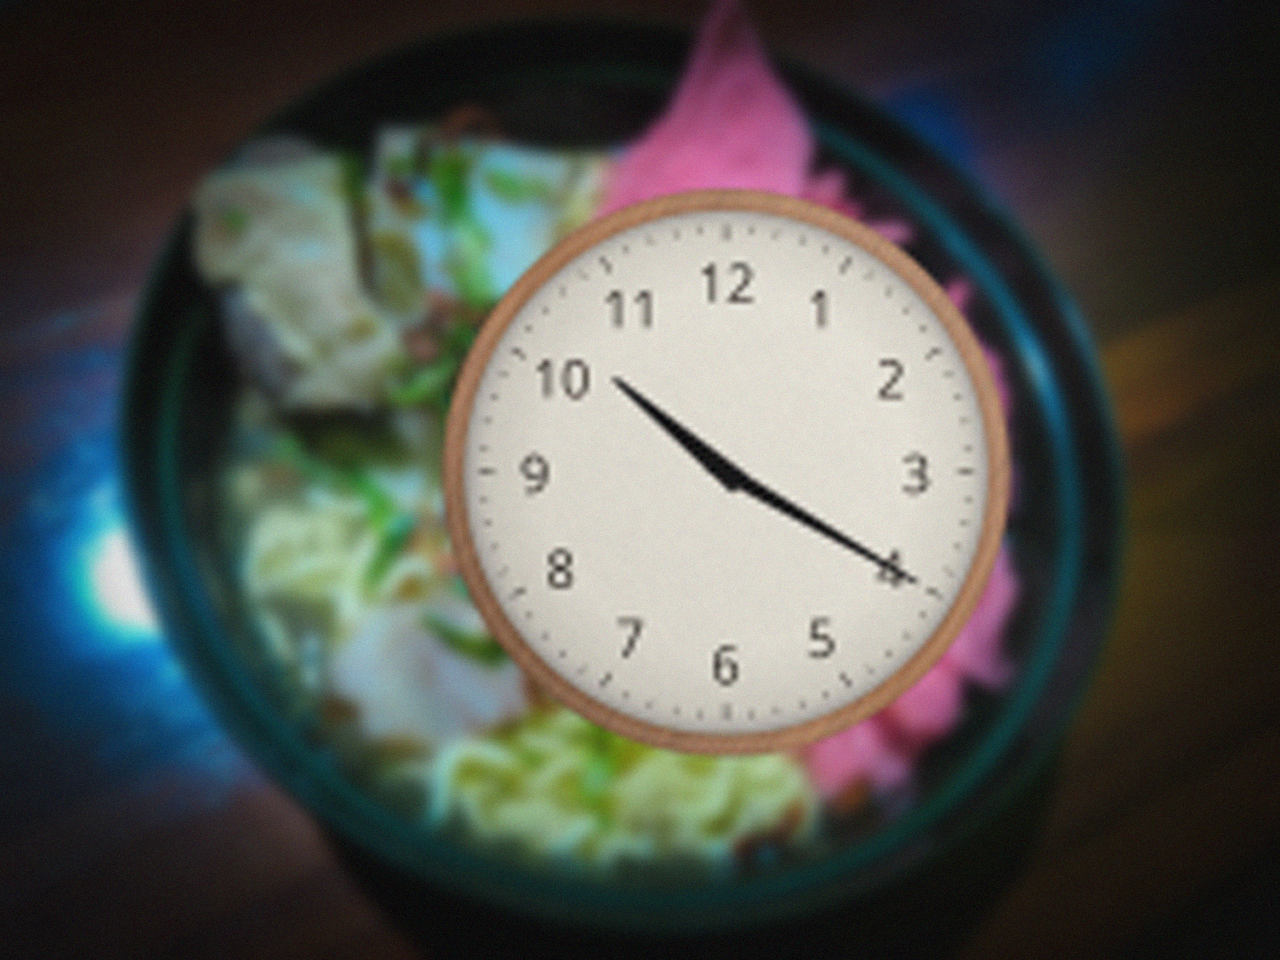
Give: 10h20
